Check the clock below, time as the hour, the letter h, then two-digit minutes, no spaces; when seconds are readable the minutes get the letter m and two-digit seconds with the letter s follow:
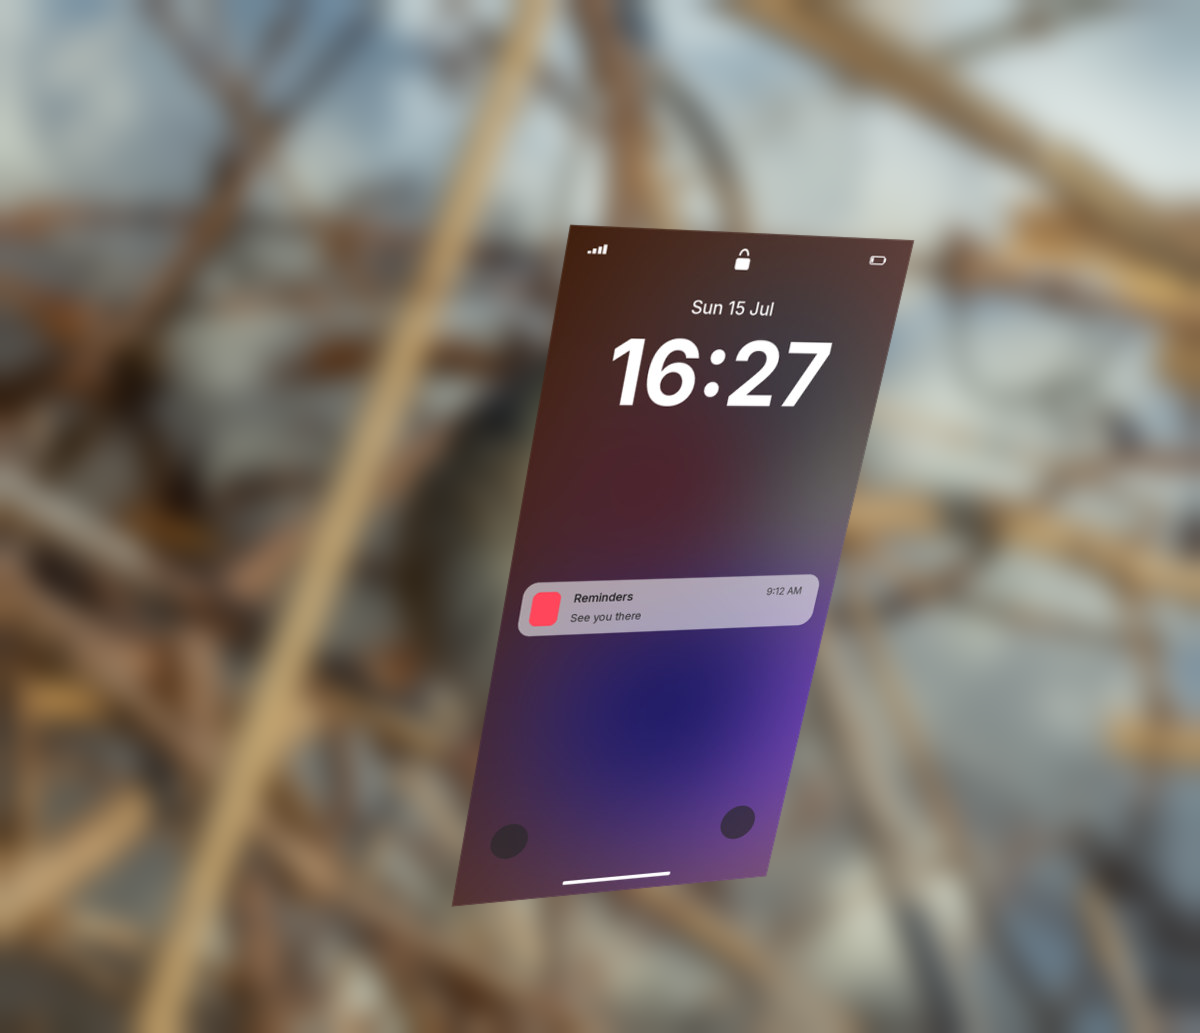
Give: 16h27
